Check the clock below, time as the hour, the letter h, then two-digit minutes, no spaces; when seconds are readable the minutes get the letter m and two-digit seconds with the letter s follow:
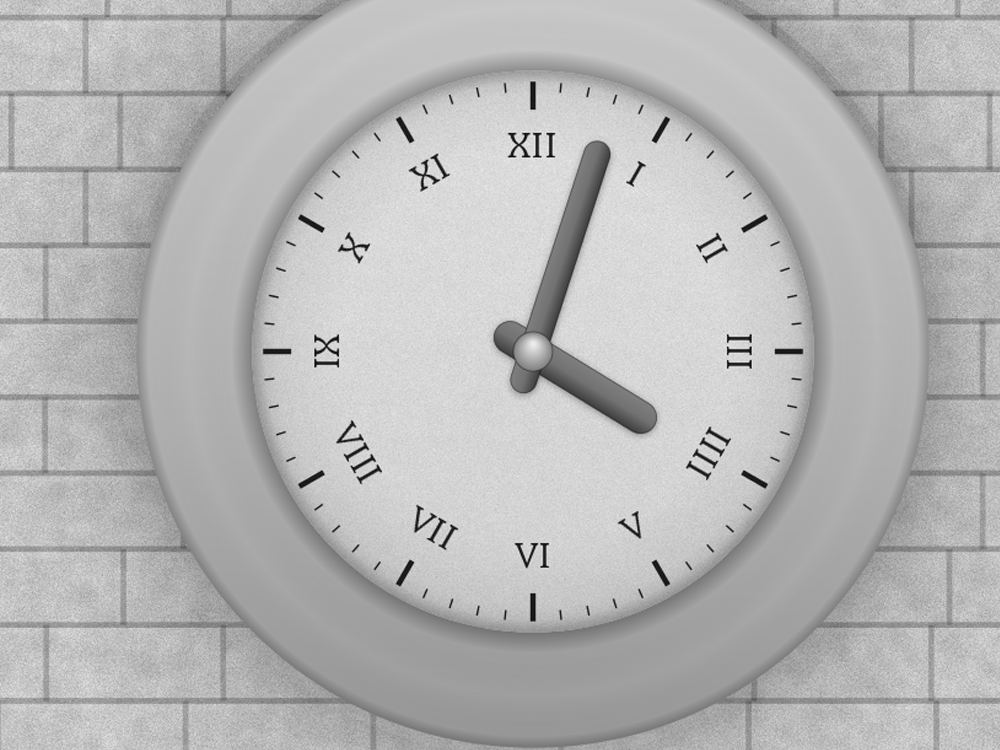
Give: 4h03
